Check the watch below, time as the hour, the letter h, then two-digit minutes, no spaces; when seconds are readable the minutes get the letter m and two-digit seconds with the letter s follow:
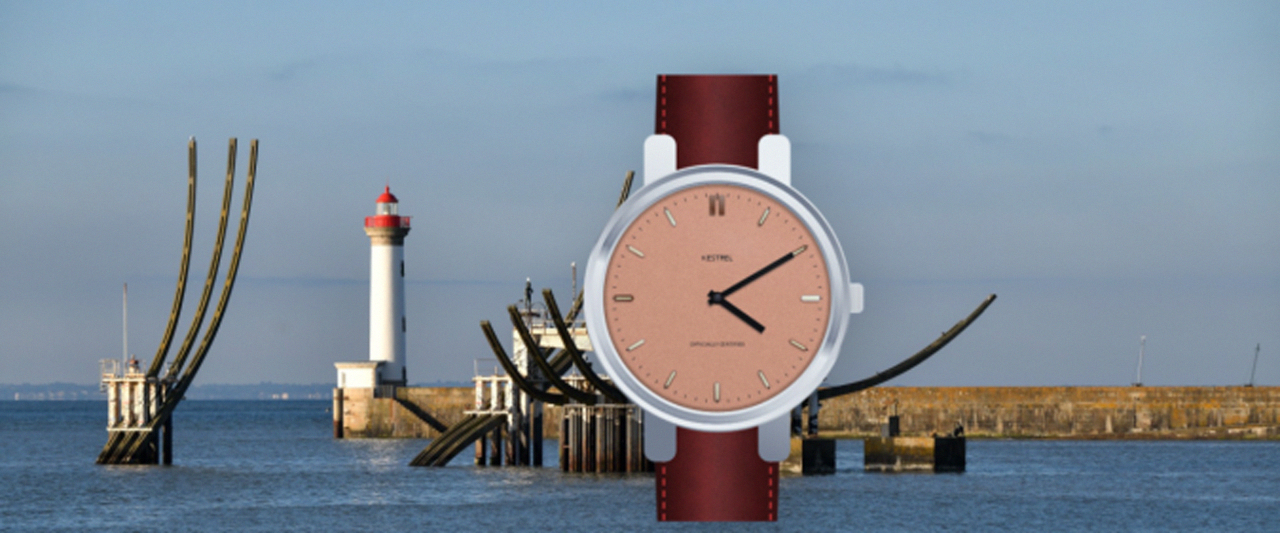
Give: 4h10
